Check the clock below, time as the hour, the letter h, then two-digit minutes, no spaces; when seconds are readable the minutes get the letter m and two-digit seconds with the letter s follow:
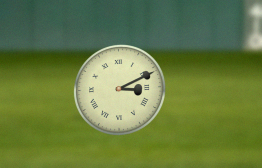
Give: 3h11
